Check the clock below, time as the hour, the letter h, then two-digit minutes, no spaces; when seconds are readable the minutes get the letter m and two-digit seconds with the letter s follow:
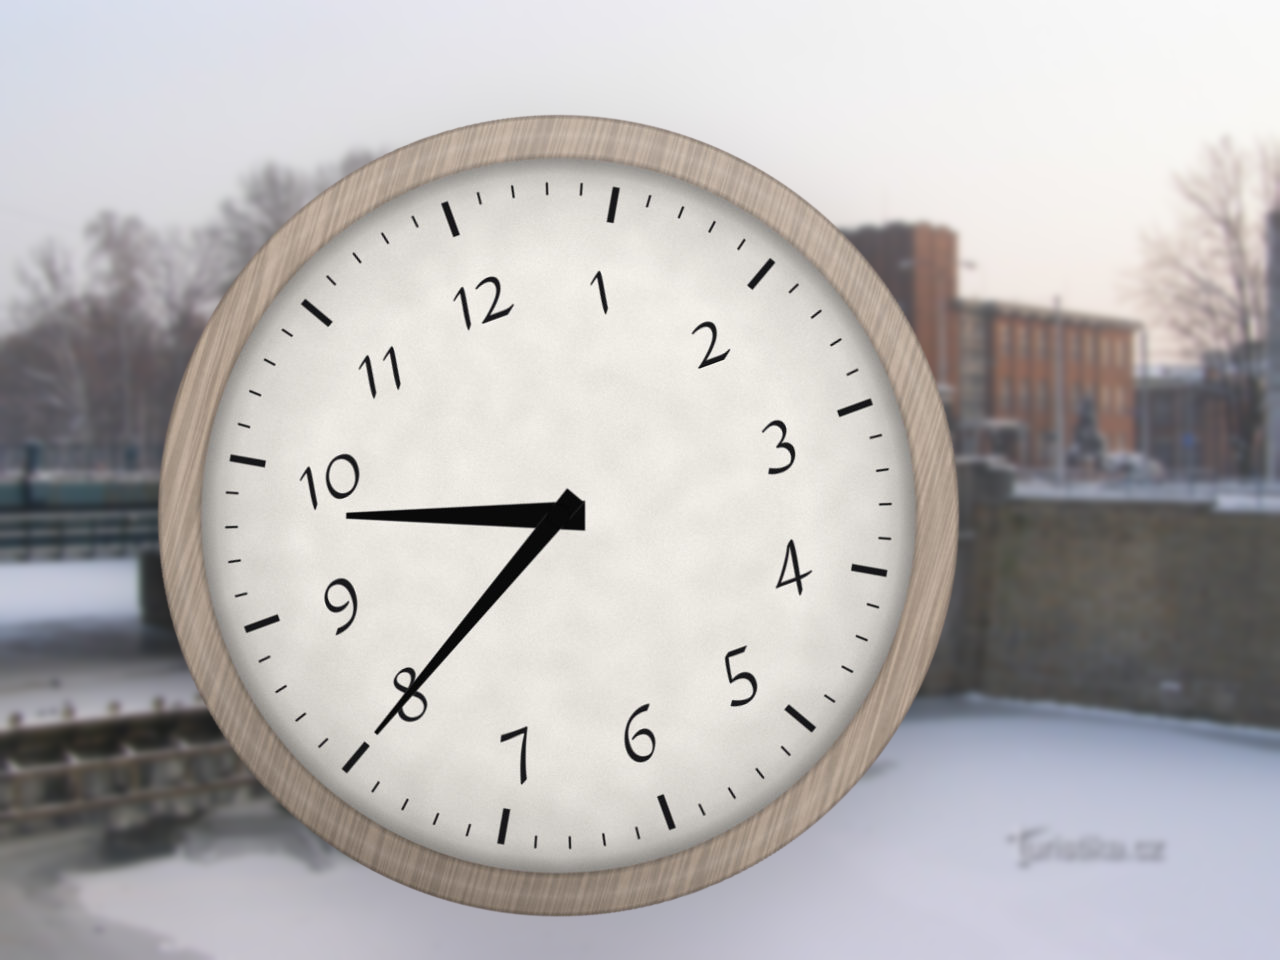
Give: 9h40
